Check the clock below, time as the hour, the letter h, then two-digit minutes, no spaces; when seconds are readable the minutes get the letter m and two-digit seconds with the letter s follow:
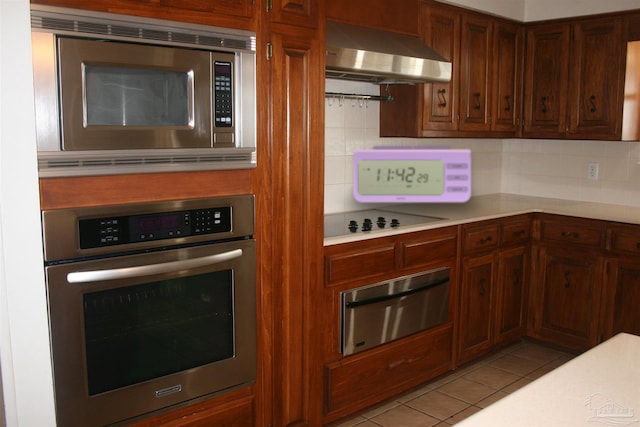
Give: 11h42
